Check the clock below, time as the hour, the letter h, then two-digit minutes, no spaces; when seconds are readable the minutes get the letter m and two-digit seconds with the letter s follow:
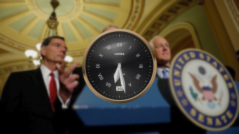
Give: 6h28
